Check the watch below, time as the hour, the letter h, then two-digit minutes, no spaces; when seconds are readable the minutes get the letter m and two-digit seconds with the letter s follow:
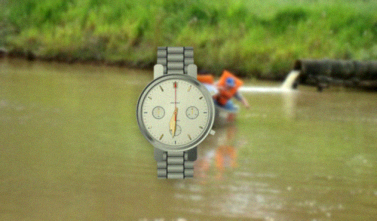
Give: 6h31
